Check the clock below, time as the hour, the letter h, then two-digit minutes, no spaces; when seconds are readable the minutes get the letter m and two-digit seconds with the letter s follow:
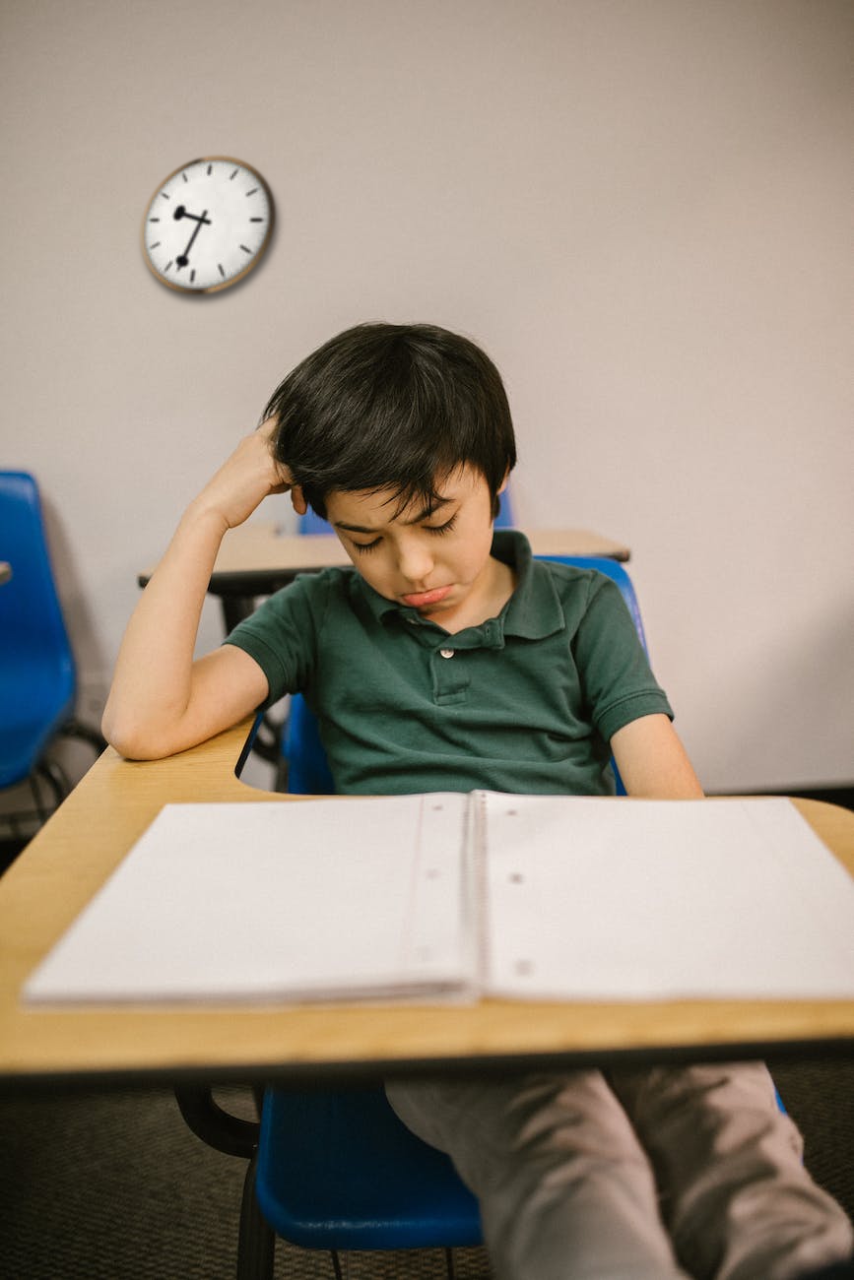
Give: 9h33
